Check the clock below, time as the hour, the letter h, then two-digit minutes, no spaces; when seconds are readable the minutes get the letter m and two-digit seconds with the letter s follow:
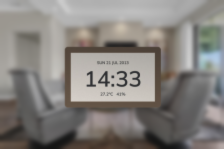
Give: 14h33
